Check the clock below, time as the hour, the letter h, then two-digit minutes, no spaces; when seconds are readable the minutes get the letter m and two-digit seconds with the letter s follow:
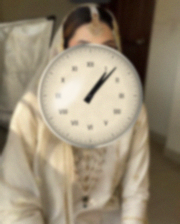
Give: 1h07
